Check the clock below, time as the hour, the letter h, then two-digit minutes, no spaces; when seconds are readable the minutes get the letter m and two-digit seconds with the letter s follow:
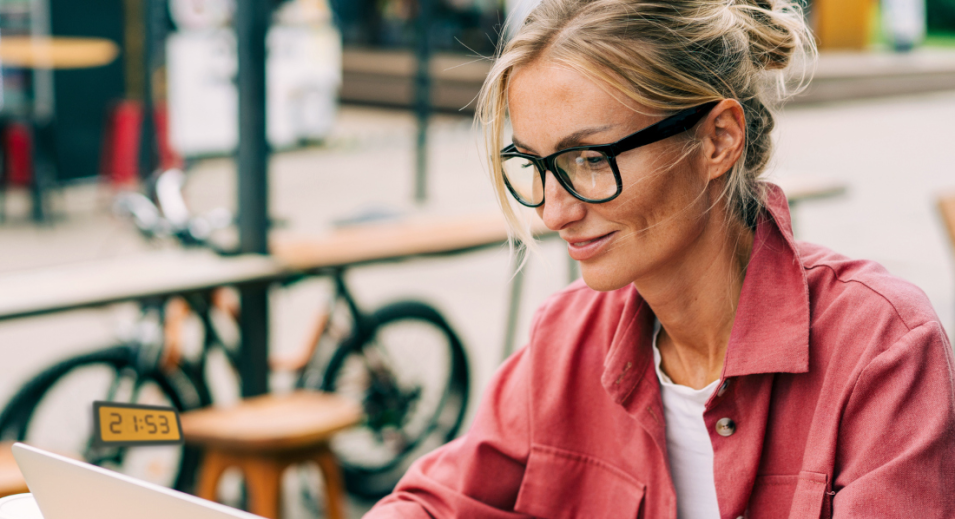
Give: 21h53
